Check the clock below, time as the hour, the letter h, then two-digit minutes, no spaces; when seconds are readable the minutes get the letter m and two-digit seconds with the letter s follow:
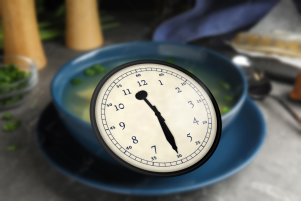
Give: 11h30
